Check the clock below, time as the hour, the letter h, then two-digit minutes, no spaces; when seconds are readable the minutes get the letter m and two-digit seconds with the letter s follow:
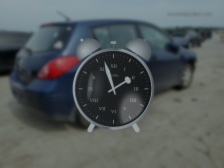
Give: 1h57
